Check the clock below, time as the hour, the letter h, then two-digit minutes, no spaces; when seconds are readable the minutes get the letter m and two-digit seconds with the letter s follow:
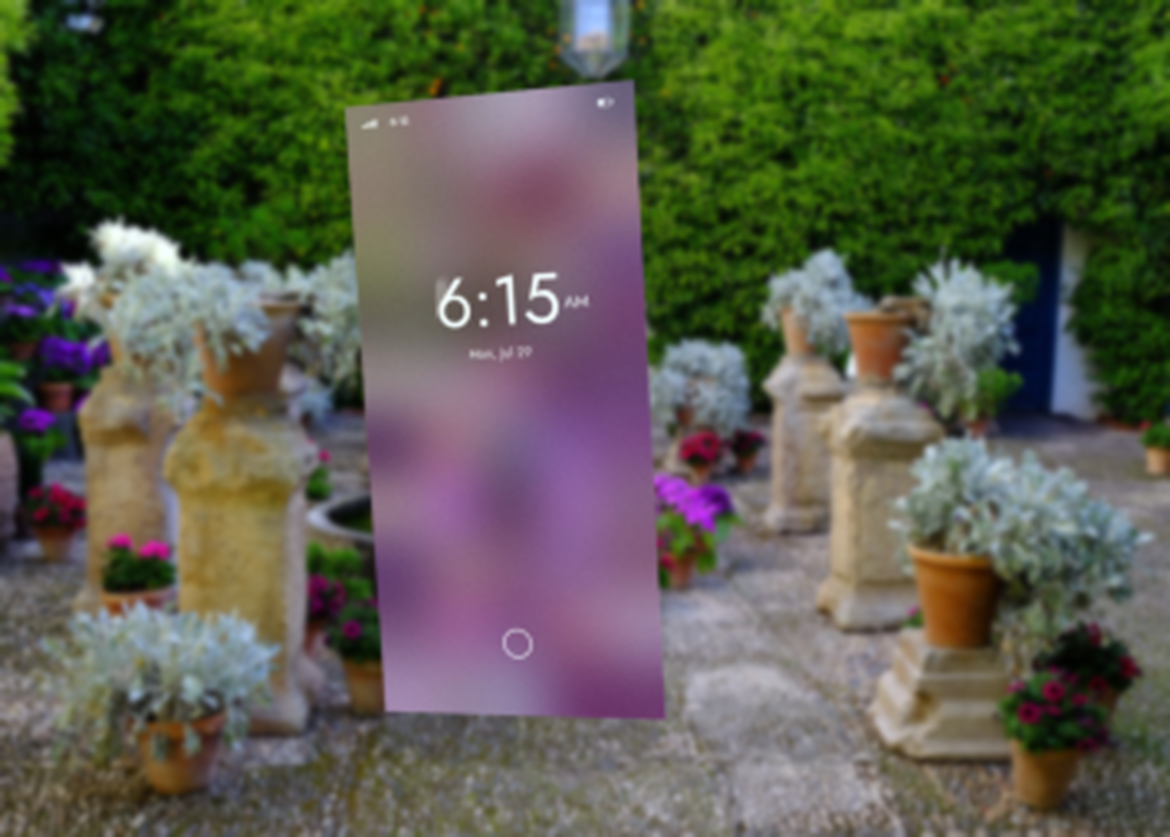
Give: 6h15
